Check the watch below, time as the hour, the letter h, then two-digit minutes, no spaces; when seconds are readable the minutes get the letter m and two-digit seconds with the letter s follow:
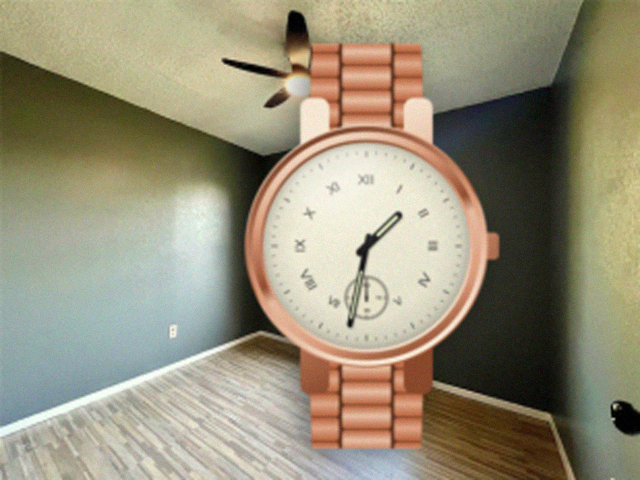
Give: 1h32
